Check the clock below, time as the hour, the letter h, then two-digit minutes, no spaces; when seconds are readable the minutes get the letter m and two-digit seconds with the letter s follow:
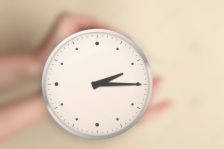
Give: 2h15
